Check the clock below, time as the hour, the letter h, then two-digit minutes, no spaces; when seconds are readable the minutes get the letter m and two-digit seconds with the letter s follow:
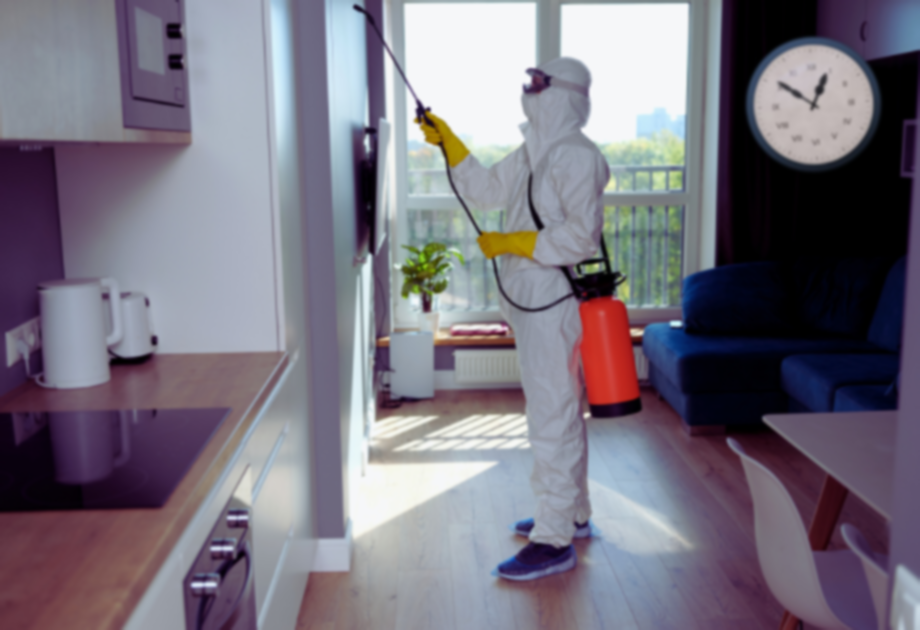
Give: 12h51
